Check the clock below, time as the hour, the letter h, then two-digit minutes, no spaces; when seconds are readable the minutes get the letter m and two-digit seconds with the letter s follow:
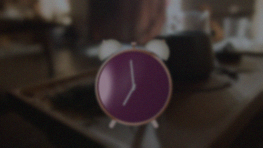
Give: 6h59
